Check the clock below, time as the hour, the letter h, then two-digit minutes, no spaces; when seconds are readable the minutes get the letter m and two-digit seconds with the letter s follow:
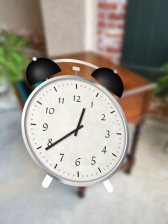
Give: 12h39
